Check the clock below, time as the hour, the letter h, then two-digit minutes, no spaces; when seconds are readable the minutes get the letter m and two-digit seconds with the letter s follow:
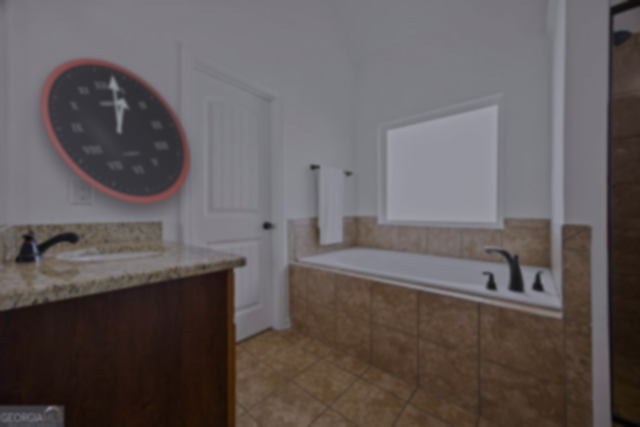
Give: 1h03
